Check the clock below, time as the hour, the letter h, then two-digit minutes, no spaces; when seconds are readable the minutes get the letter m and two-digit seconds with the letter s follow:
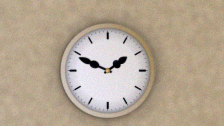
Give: 1h49
